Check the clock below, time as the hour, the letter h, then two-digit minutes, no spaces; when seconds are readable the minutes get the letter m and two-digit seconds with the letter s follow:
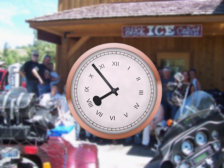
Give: 7h53
